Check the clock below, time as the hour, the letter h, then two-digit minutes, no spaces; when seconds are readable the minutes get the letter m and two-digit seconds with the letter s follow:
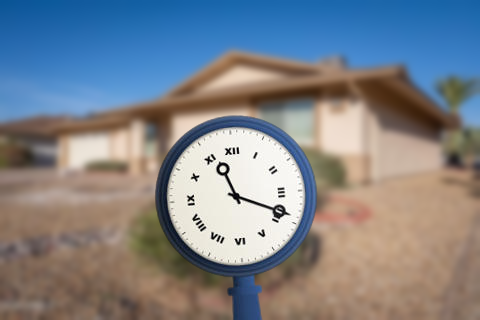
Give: 11h19
